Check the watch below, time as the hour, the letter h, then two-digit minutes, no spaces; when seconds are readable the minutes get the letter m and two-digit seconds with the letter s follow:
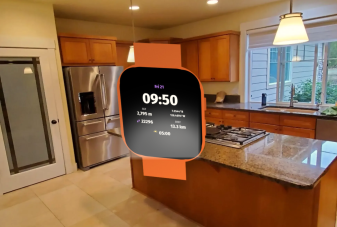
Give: 9h50
